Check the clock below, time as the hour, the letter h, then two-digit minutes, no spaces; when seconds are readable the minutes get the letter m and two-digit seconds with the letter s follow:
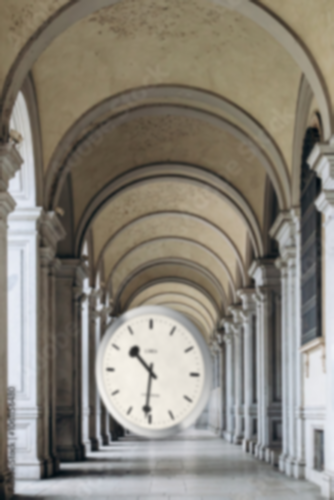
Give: 10h31
